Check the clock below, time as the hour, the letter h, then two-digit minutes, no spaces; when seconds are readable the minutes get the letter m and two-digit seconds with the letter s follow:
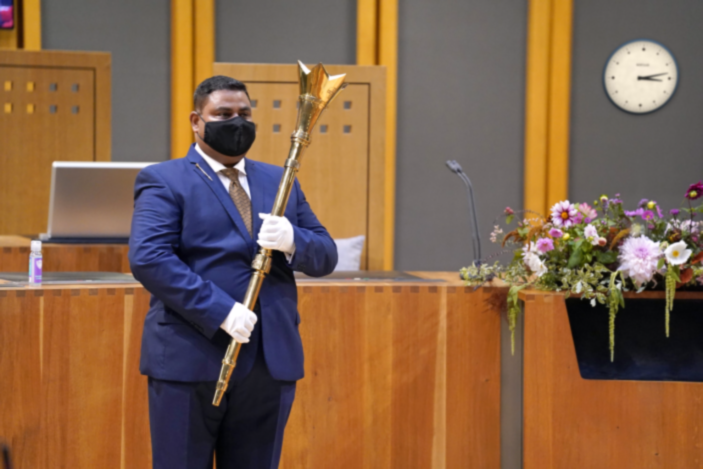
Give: 3h13
